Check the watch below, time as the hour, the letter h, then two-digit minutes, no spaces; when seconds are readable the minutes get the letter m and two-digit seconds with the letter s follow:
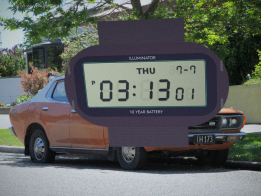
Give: 3h13m01s
